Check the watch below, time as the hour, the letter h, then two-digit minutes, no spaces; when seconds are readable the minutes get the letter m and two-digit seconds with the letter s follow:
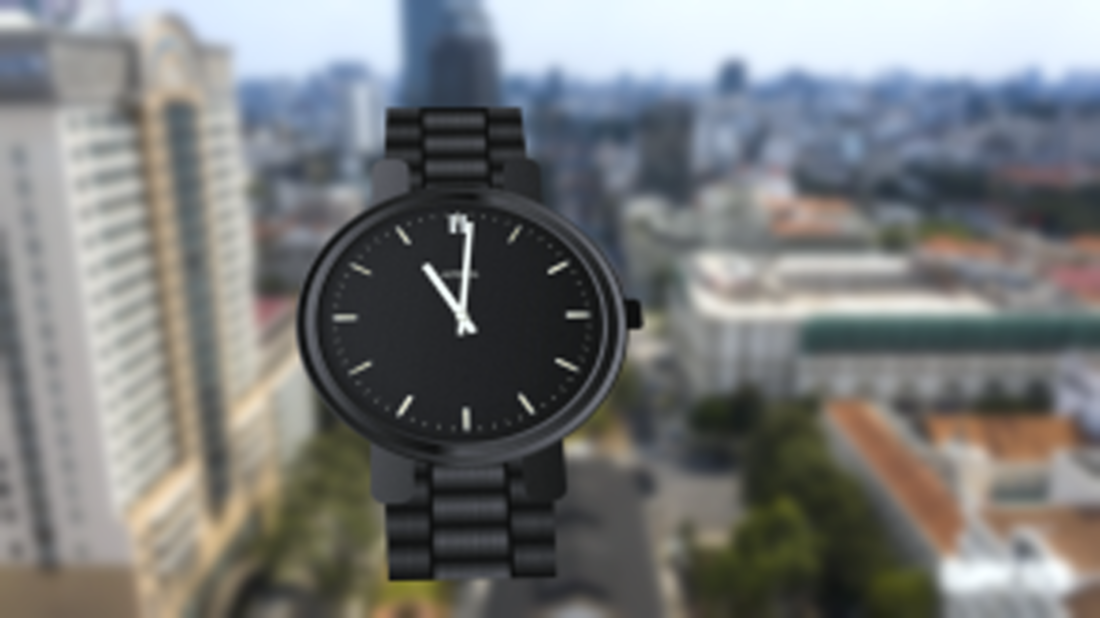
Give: 11h01
